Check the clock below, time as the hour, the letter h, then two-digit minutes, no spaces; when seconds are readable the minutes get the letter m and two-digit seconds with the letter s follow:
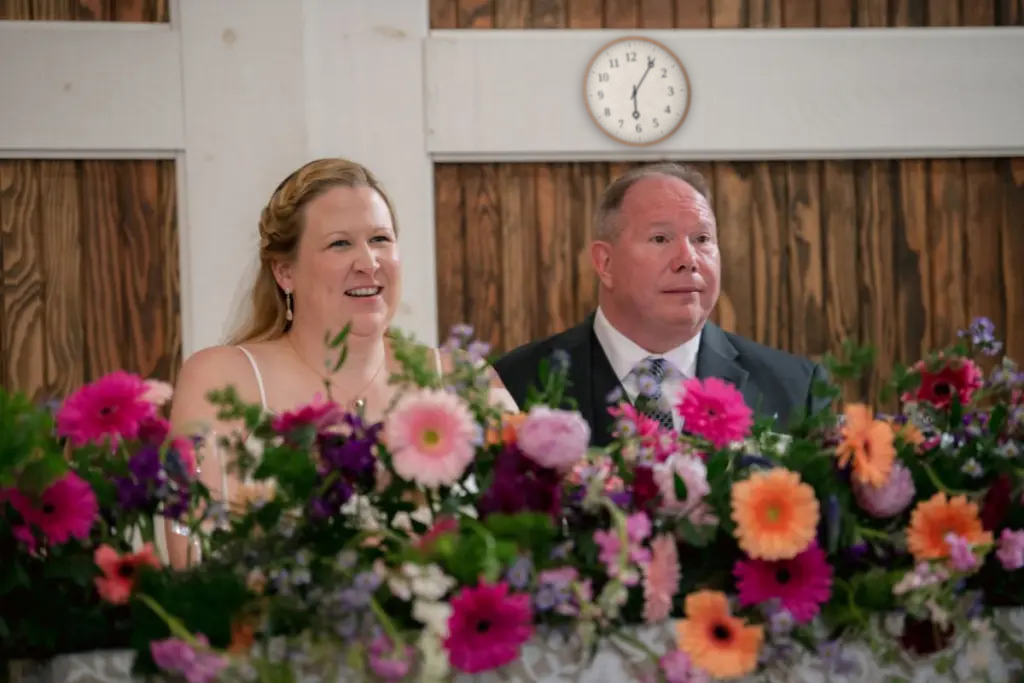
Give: 6h06
